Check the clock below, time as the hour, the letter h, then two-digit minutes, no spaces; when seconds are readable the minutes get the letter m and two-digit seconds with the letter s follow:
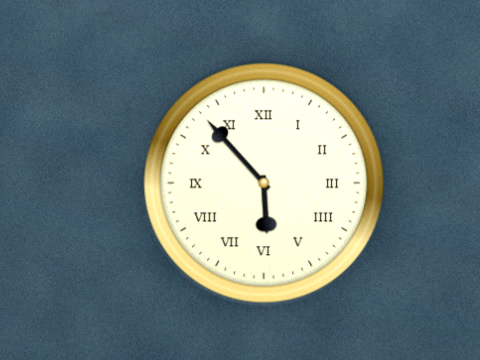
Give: 5h53
